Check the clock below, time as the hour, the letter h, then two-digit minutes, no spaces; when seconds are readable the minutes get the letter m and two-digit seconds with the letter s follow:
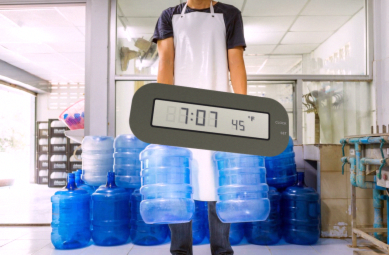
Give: 7h07
